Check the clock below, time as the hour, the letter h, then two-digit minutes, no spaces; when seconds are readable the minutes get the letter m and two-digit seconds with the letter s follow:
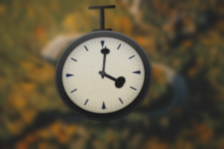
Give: 4h01
